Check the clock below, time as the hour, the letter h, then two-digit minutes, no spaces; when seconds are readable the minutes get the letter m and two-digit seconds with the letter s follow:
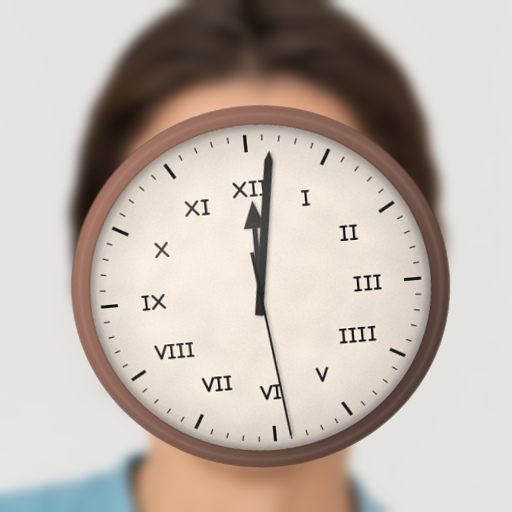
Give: 12h01m29s
